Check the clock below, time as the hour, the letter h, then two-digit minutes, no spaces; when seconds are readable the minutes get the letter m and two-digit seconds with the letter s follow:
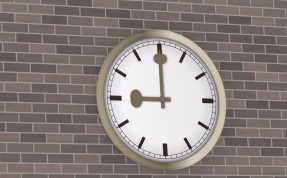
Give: 9h00
